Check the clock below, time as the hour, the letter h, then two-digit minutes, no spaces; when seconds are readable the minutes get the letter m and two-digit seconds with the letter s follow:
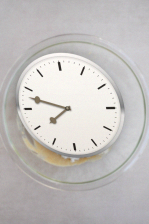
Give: 7h48
